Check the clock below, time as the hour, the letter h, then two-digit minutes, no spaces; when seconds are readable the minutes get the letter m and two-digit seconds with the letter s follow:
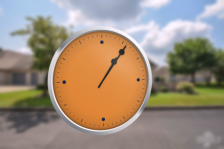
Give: 1h06
